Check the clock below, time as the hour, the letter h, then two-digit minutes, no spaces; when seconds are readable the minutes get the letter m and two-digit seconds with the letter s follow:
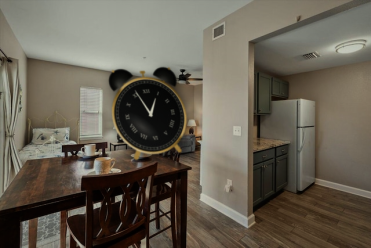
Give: 12h56
